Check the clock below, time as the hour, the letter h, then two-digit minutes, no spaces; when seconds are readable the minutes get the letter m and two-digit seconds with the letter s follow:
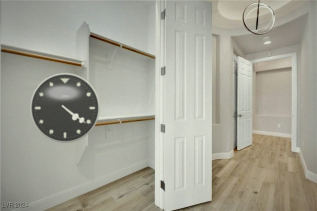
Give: 4h21
